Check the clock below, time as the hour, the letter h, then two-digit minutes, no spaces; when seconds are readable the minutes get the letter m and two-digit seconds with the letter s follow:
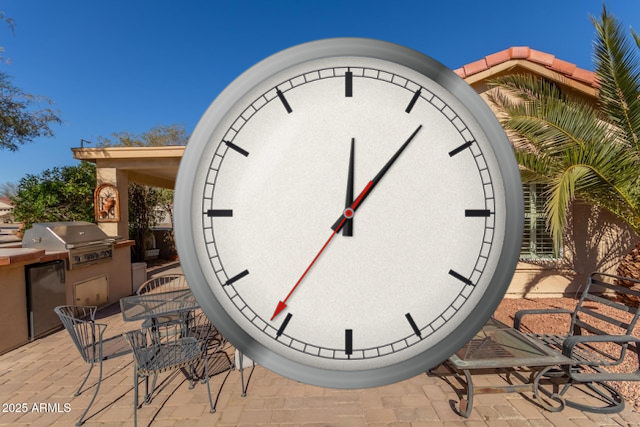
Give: 12h06m36s
